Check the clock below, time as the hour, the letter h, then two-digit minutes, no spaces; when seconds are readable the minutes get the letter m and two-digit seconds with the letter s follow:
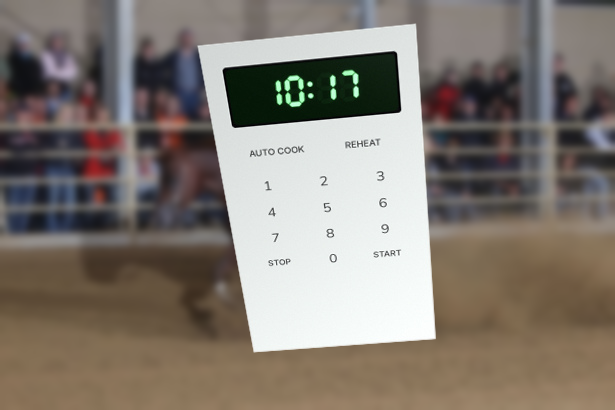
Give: 10h17
